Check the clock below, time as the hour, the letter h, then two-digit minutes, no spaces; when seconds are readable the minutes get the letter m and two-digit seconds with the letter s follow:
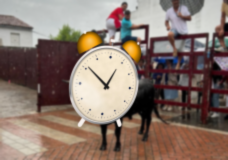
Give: 12h51
